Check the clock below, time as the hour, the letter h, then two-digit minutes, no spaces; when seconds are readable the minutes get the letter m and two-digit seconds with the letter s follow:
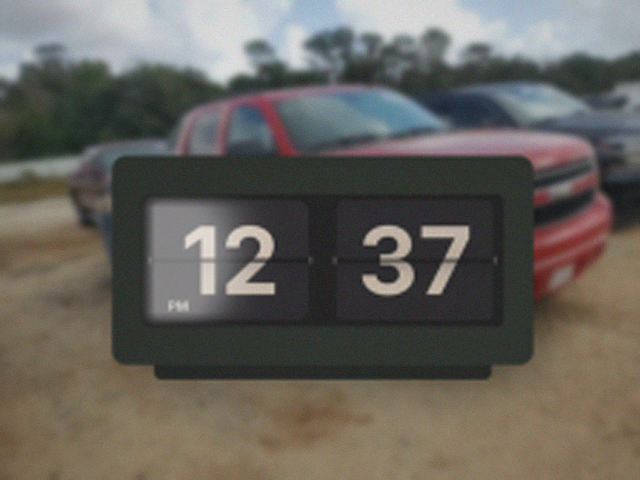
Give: 12h37
